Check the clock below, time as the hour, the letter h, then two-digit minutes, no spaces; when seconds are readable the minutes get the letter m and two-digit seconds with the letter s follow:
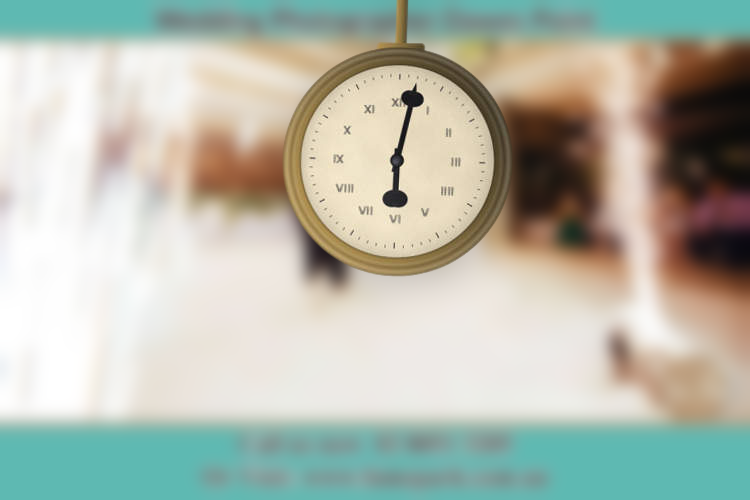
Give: 6h02
